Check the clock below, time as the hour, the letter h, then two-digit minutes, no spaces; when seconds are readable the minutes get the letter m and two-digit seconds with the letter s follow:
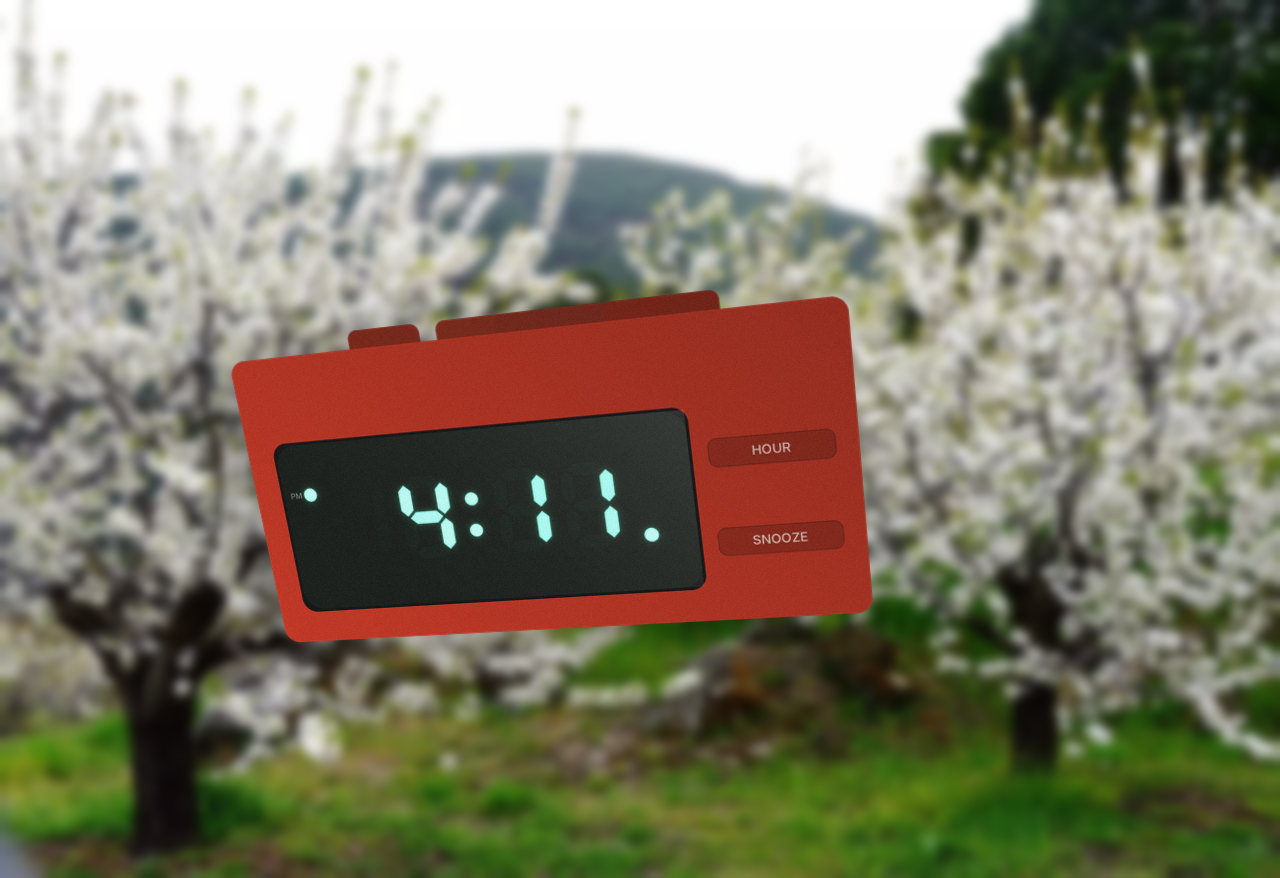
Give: 4h11
